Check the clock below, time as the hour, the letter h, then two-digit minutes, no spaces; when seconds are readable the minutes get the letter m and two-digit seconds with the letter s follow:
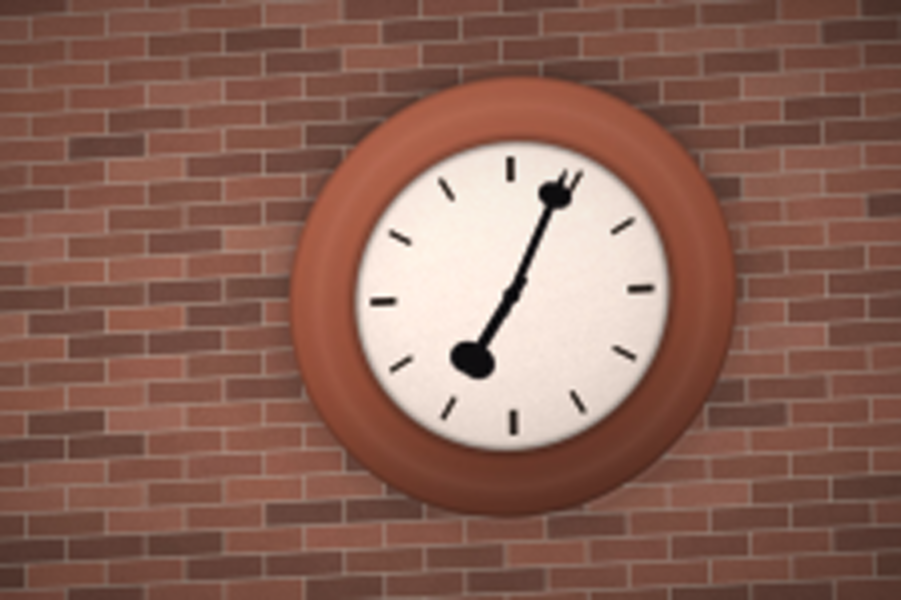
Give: 7h04
